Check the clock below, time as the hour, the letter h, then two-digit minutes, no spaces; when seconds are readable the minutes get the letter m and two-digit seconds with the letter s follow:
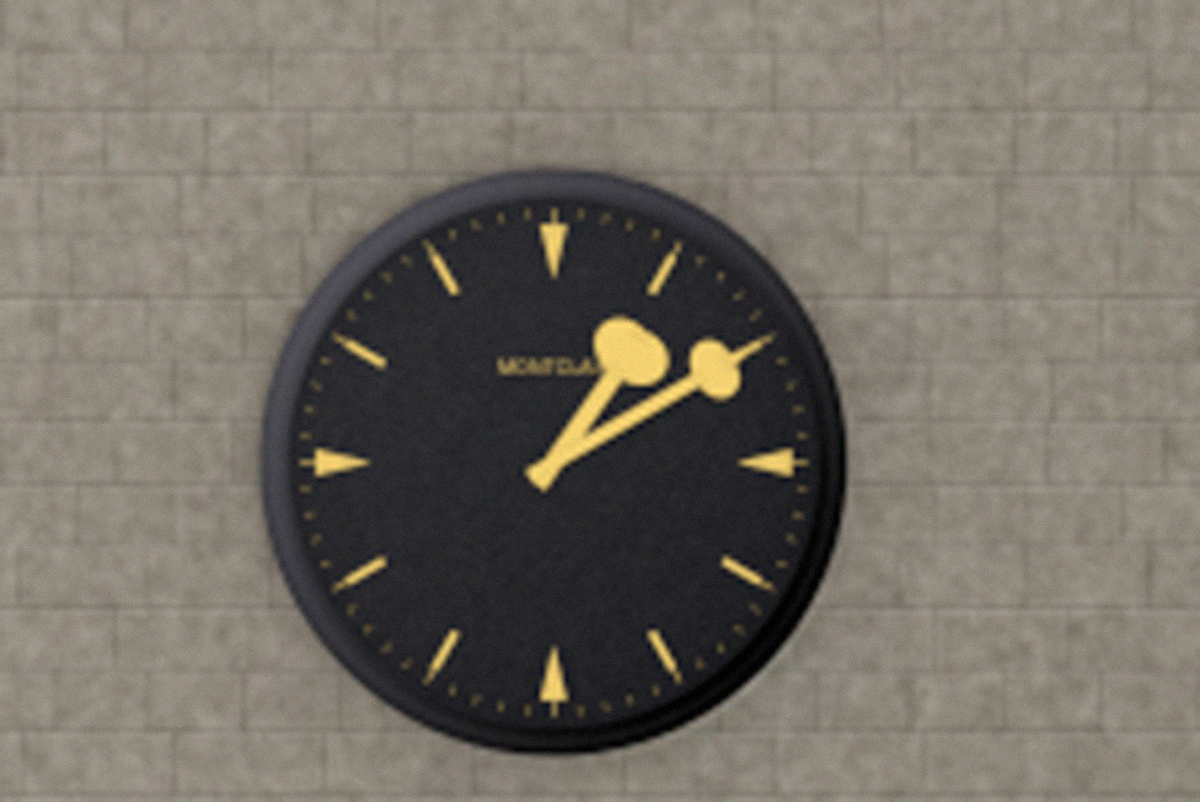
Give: 1h10
